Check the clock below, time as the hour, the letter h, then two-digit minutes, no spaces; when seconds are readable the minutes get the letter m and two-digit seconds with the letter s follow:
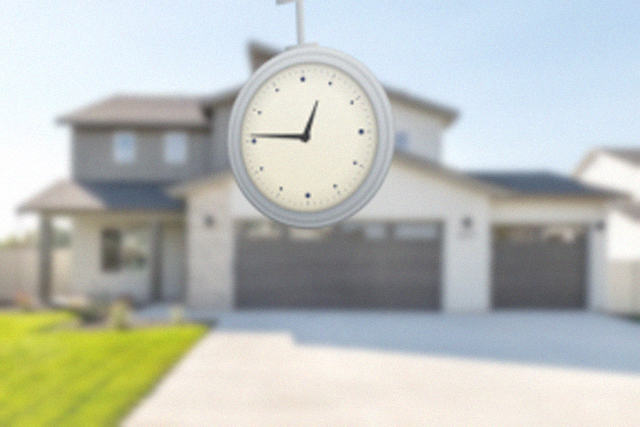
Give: 12h46
